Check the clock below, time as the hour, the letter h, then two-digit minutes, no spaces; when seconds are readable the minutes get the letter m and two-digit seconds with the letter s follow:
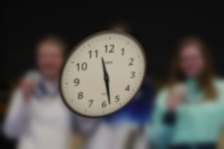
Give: 11h28
